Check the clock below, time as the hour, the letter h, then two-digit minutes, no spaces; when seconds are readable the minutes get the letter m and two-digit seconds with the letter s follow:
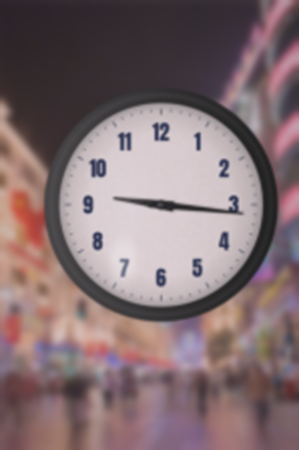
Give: 9h16
